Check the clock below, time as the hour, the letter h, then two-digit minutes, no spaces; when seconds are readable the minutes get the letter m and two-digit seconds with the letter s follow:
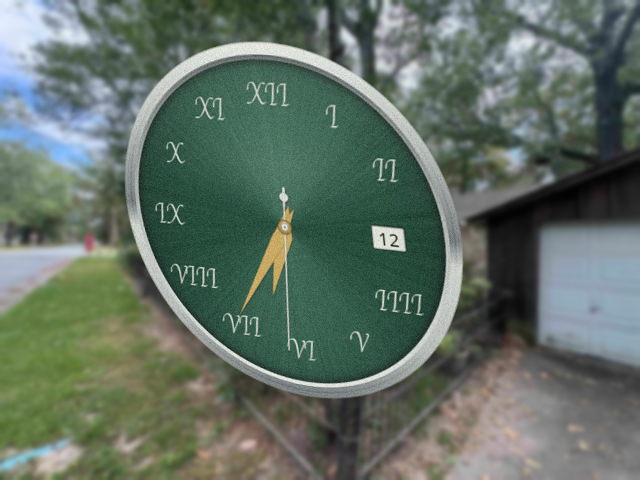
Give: 6h35m31s
